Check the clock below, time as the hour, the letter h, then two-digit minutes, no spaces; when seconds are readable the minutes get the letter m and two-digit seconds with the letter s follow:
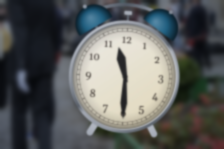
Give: 11h30
